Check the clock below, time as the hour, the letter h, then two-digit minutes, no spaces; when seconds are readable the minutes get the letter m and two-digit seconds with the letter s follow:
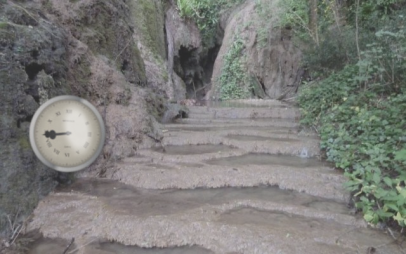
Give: 8h44
